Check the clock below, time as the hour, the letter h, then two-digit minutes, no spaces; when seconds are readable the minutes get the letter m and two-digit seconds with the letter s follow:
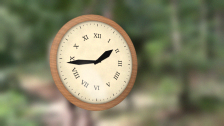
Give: 1h44
